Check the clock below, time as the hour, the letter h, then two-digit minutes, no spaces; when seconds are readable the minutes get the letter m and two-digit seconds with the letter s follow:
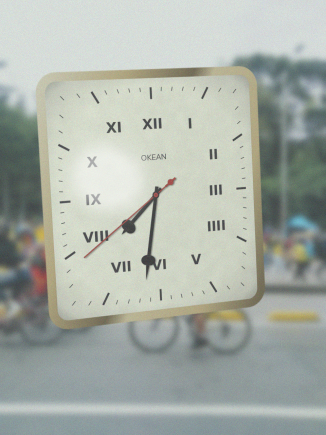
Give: 7h31m39s
